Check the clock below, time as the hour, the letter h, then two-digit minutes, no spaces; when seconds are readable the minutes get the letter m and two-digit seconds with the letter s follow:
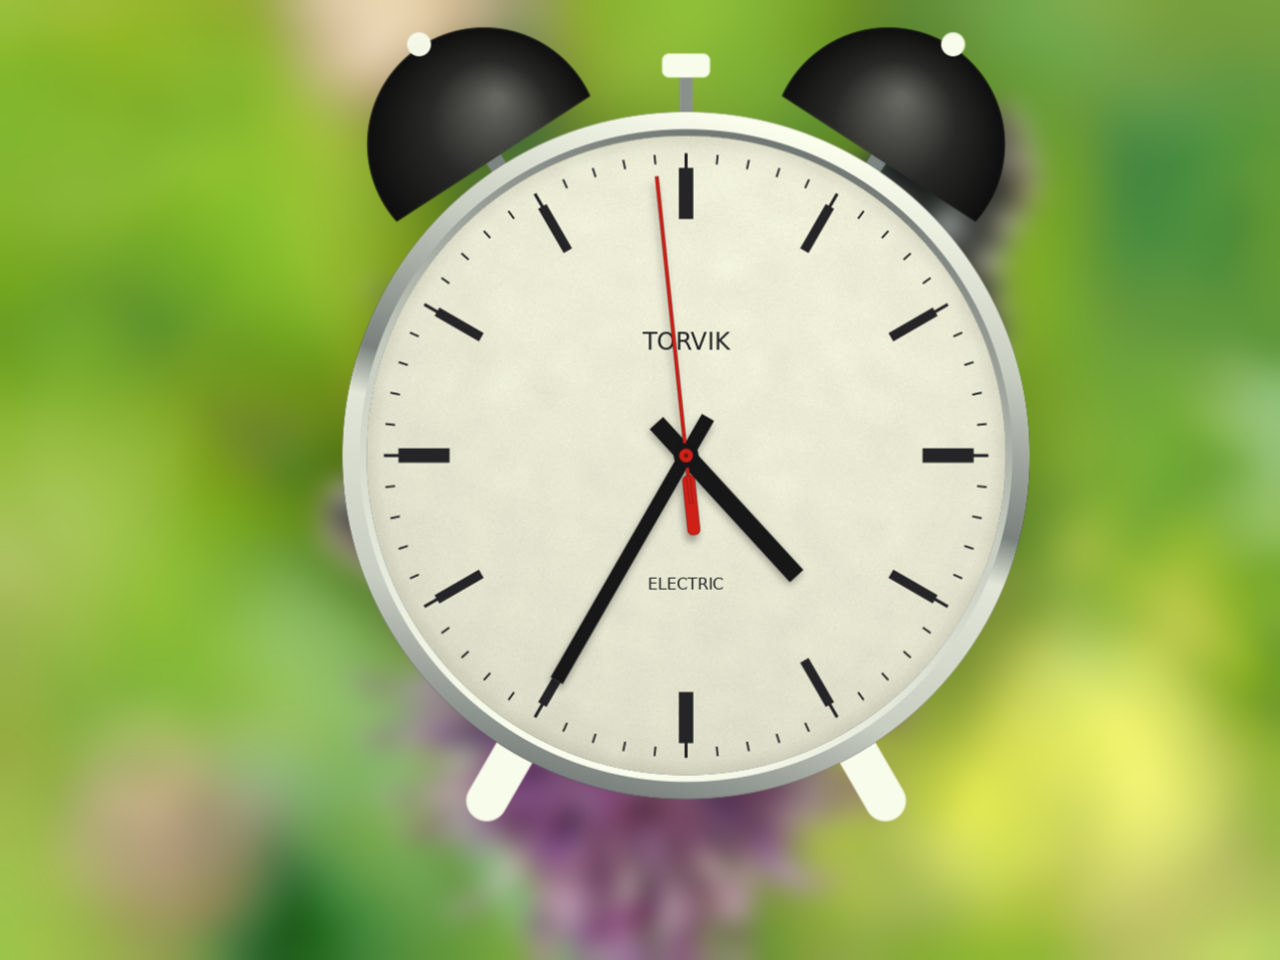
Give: 4h34m59s
